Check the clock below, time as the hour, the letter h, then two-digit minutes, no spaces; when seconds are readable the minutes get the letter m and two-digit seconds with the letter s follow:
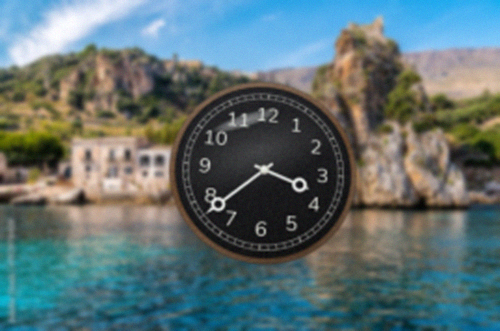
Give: 3h38
